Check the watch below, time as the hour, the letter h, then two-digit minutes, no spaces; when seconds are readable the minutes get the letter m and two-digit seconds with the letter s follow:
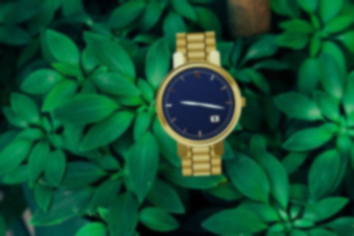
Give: 9h17
